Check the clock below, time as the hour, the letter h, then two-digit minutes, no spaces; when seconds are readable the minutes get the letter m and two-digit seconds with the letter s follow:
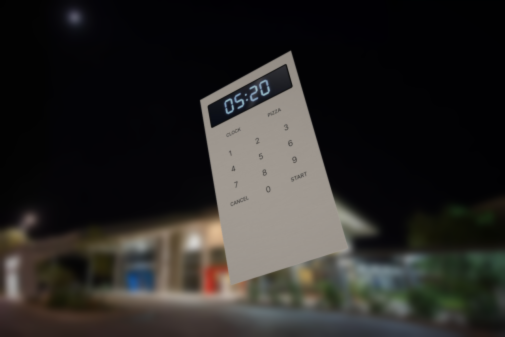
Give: 5h20
